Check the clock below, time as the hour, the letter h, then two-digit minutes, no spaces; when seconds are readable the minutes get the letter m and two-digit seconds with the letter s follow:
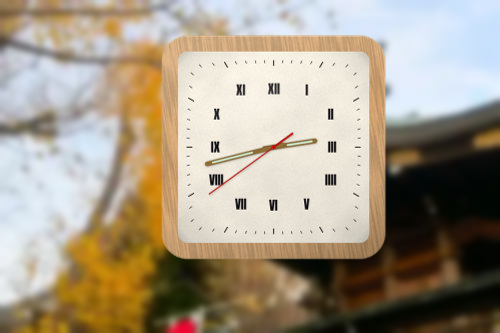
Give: 2h42m39s
